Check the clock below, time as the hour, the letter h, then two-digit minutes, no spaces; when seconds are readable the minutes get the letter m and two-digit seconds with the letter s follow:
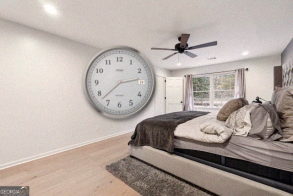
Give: 2h38
